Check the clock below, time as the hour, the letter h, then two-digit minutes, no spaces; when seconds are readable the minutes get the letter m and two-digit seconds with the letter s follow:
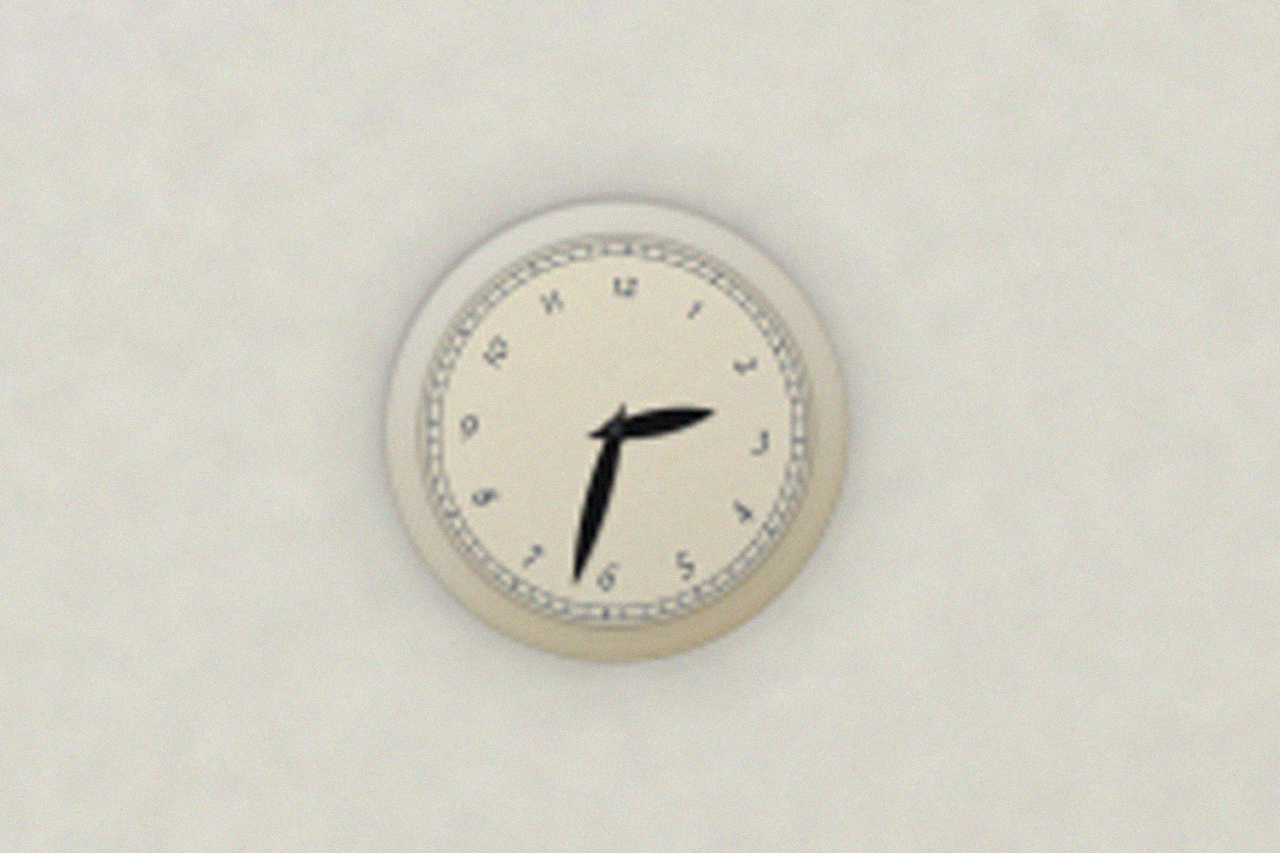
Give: 2h32
